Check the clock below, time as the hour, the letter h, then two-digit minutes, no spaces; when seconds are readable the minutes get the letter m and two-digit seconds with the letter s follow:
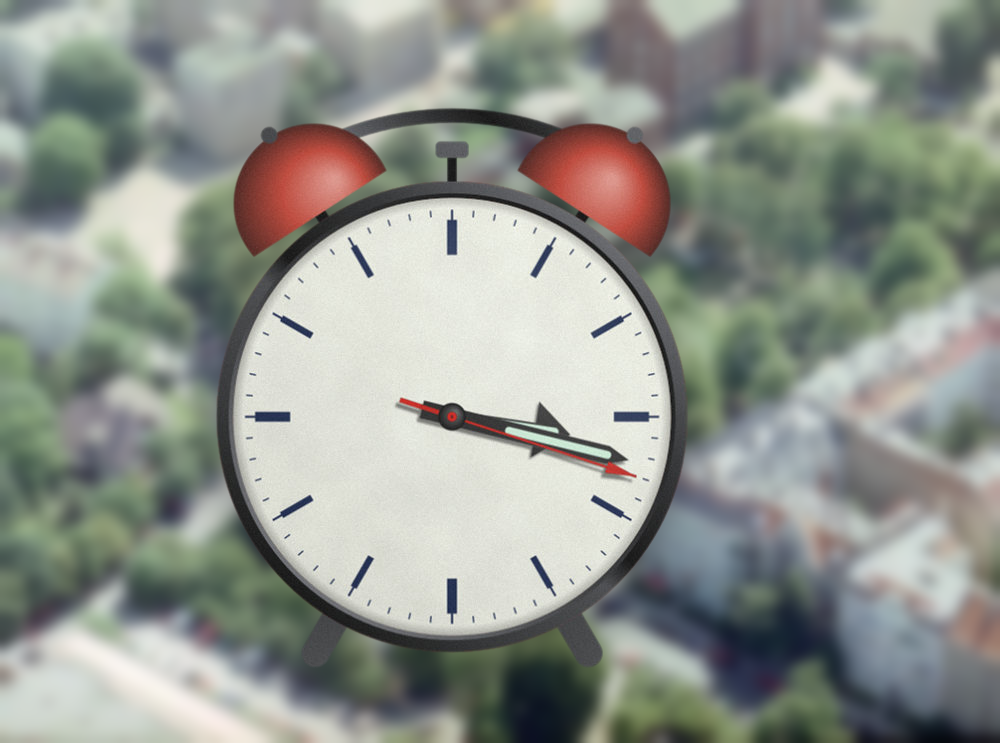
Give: 3h17m18s
